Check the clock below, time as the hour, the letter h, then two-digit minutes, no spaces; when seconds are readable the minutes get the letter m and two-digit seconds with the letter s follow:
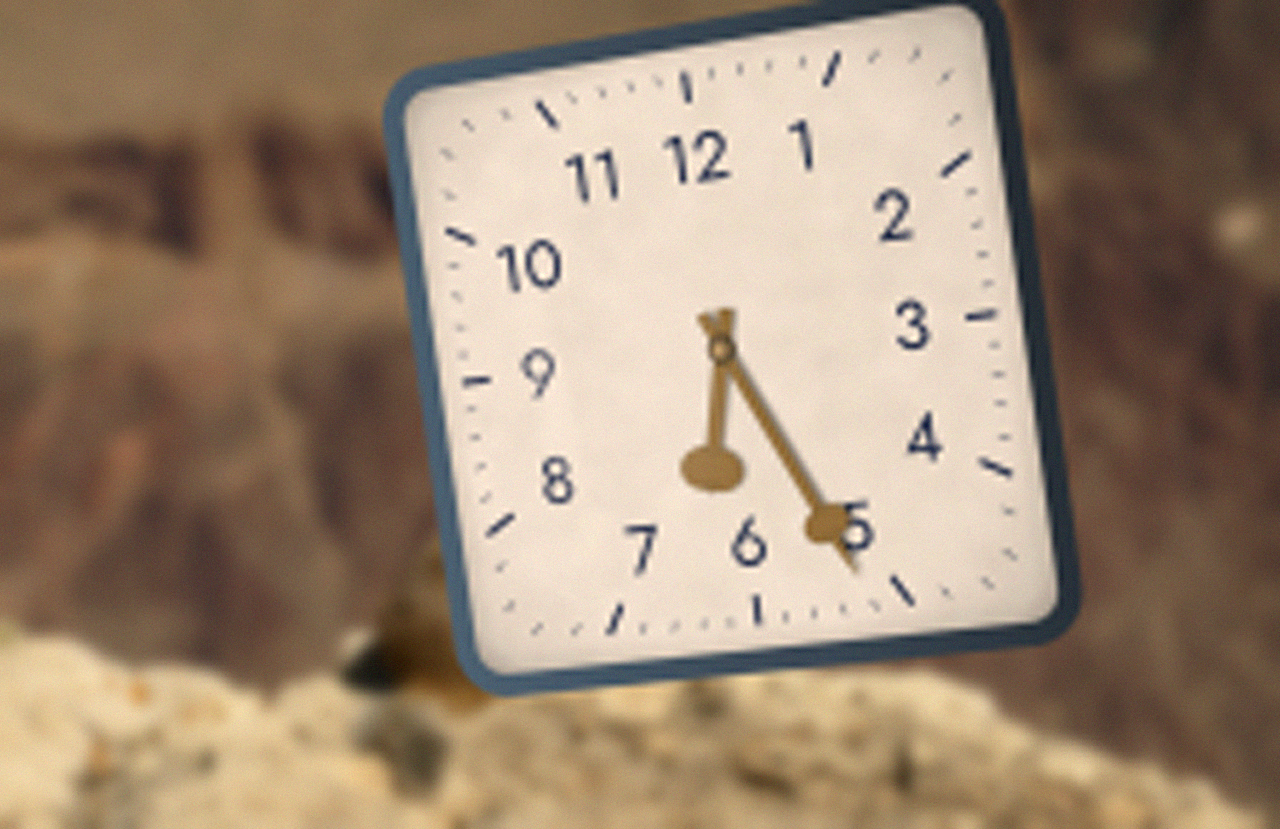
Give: 6h26
